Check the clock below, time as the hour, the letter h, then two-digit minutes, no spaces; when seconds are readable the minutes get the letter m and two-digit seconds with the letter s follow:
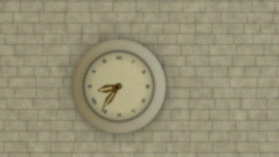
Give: 8h36
